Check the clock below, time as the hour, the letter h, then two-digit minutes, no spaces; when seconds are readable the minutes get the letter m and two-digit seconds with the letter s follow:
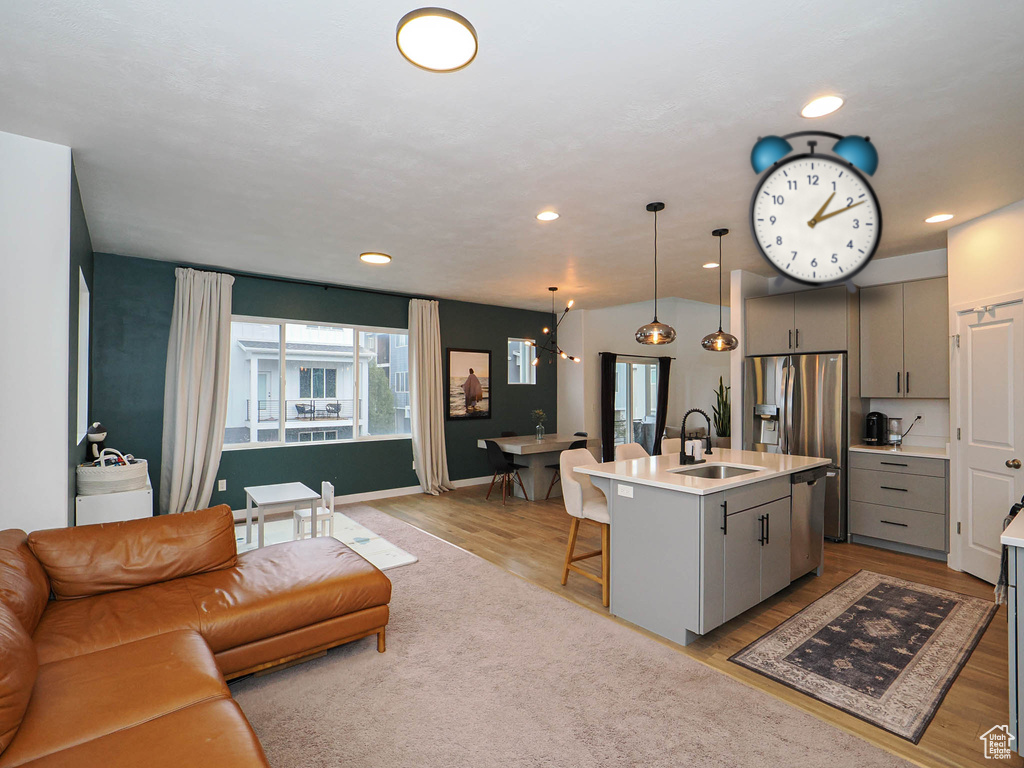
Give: 1h11
